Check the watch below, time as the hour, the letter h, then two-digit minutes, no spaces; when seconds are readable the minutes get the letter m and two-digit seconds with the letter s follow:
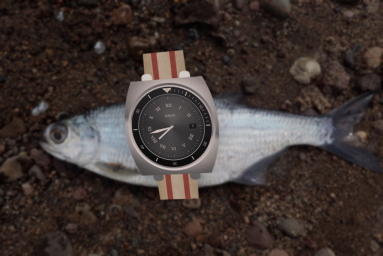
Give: 7h43
